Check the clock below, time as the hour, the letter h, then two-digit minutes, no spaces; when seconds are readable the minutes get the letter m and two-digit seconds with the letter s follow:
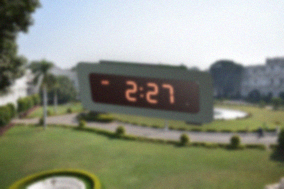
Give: 2h27
